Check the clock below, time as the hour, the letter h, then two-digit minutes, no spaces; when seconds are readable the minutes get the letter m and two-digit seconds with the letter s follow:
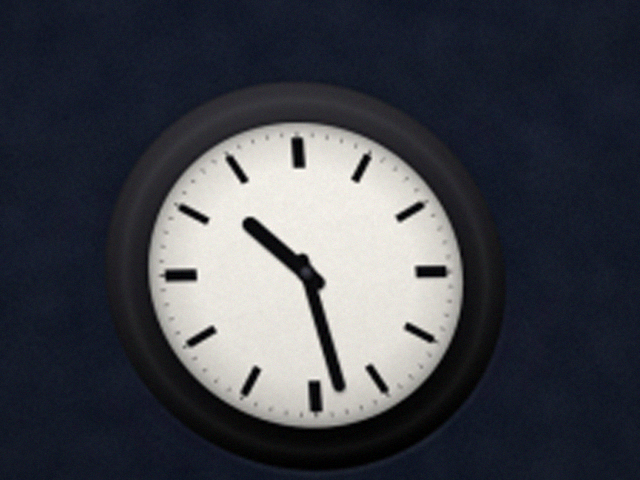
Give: 10h28
